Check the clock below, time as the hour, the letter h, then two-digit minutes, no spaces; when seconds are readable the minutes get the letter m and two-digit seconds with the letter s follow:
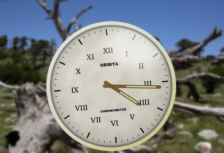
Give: 4h16
